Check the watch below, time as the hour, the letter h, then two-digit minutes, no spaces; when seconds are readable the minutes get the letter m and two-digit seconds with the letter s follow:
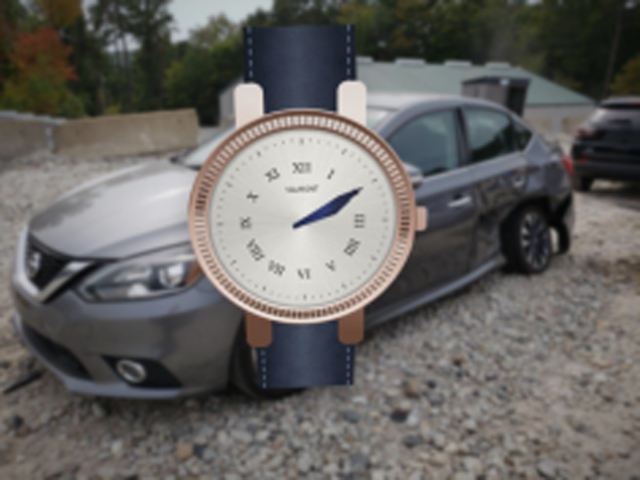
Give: 2h10
